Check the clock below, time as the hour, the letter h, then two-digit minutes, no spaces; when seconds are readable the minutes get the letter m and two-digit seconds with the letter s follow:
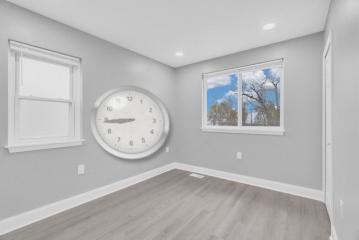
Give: 8h44
